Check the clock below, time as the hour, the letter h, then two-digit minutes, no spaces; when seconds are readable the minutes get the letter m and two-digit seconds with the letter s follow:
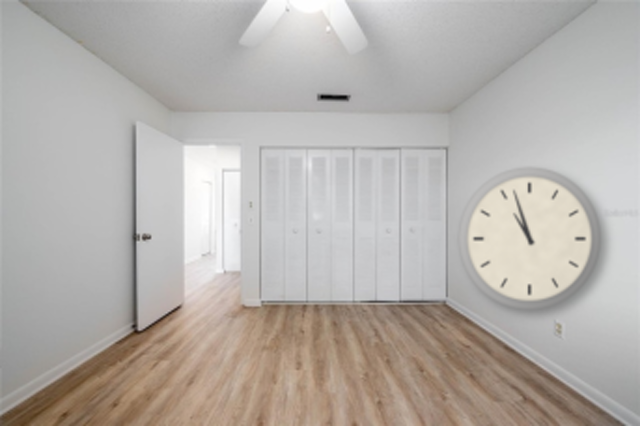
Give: 10h57
